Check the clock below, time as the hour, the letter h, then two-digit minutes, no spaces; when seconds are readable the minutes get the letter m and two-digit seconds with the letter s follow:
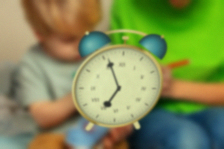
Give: 6h56
